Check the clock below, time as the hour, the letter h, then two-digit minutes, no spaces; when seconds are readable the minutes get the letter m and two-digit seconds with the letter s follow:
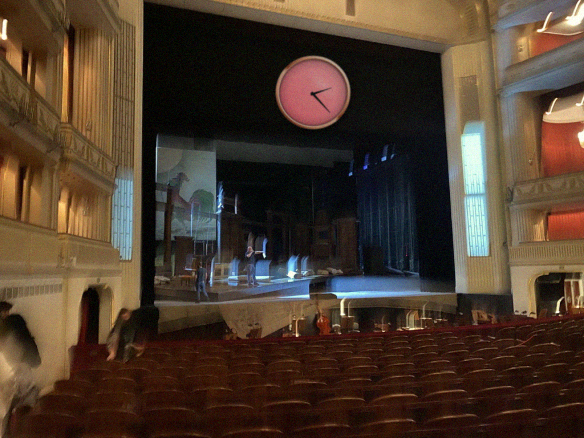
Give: 2h23
